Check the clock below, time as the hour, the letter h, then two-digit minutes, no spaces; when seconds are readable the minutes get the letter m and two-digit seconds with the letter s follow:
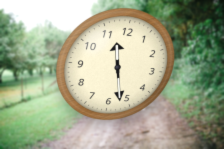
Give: 11h27
